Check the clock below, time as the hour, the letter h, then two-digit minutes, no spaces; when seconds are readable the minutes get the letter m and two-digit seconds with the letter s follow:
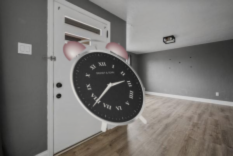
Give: 2h39
